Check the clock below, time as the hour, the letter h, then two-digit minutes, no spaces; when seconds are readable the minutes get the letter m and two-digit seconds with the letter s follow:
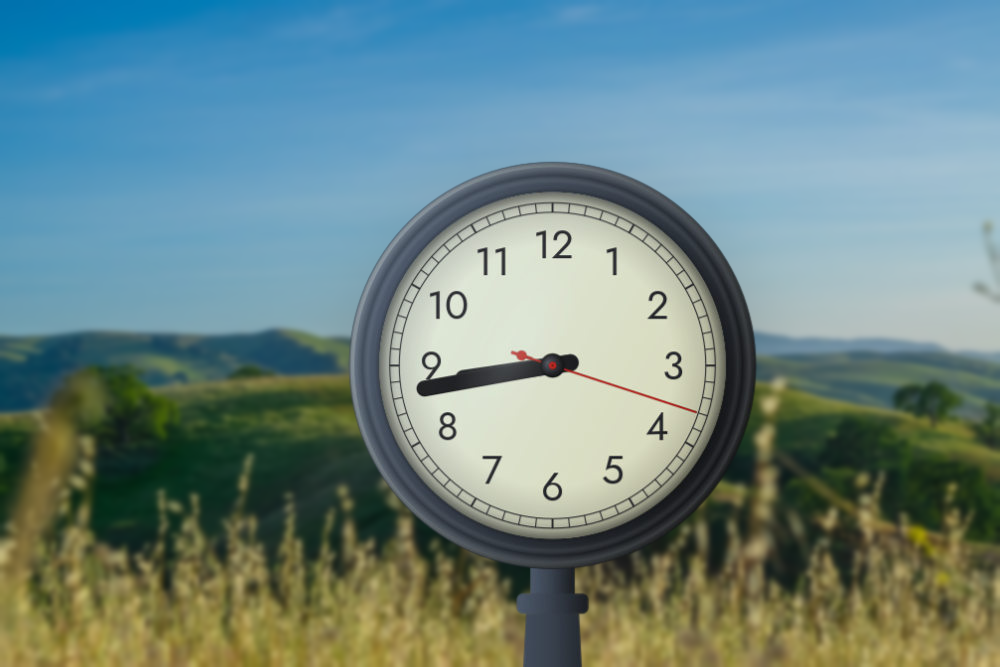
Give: 8h43m18s
